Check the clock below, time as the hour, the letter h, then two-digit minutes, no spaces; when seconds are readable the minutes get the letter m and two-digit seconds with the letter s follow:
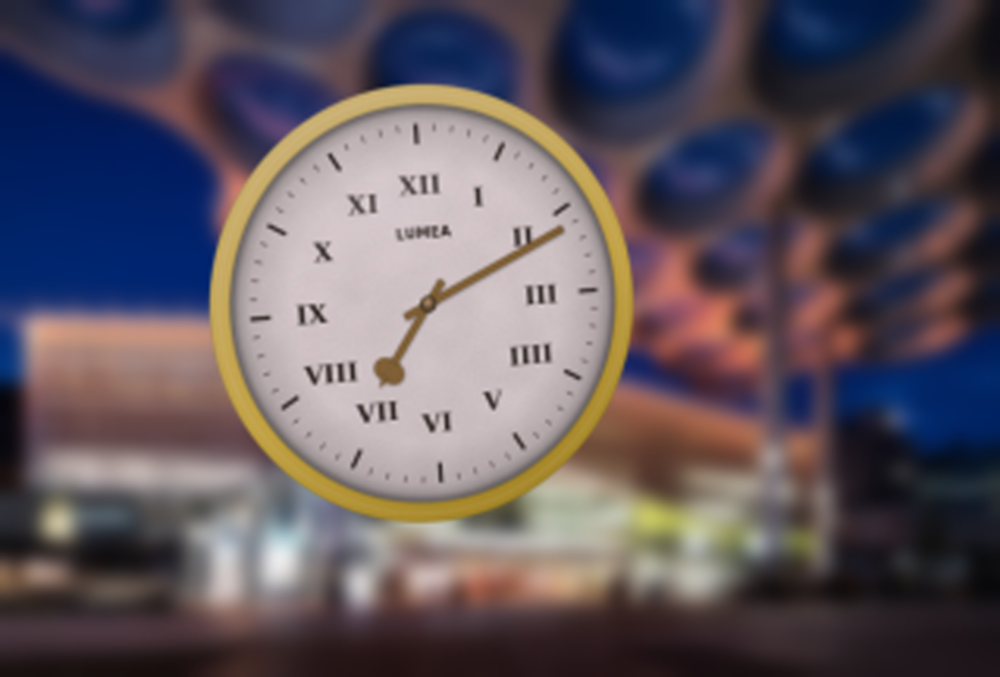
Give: 7h11
